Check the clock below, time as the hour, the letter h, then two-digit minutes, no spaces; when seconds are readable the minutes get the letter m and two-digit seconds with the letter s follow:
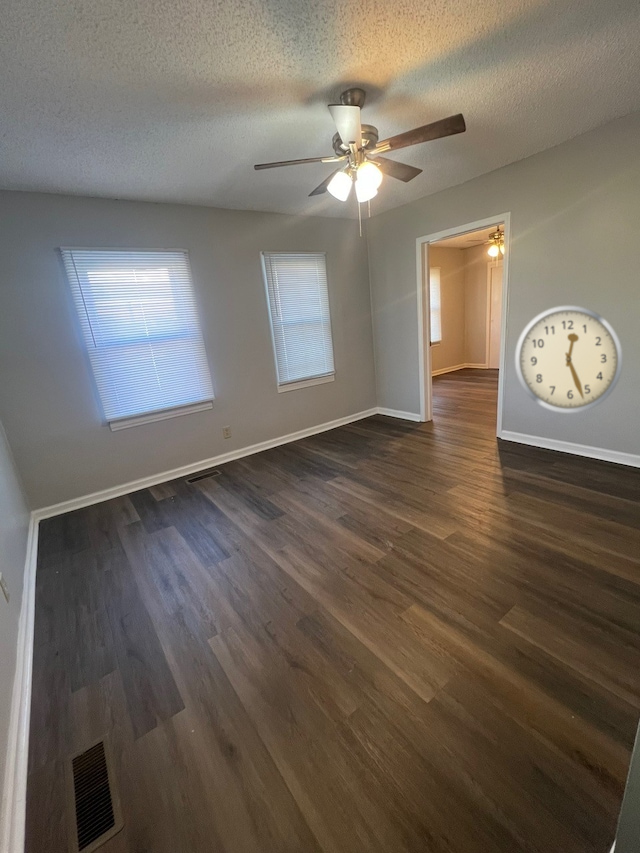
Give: 12h27
